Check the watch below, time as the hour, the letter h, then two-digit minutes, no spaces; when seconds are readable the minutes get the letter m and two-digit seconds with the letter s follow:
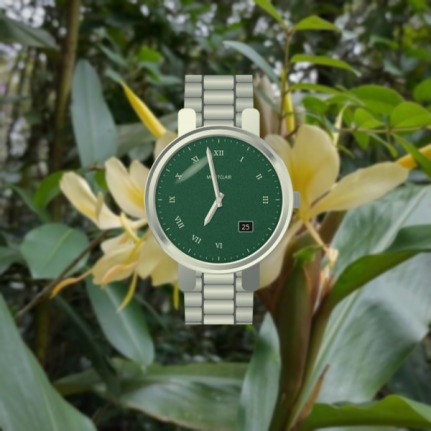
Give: 6h58
